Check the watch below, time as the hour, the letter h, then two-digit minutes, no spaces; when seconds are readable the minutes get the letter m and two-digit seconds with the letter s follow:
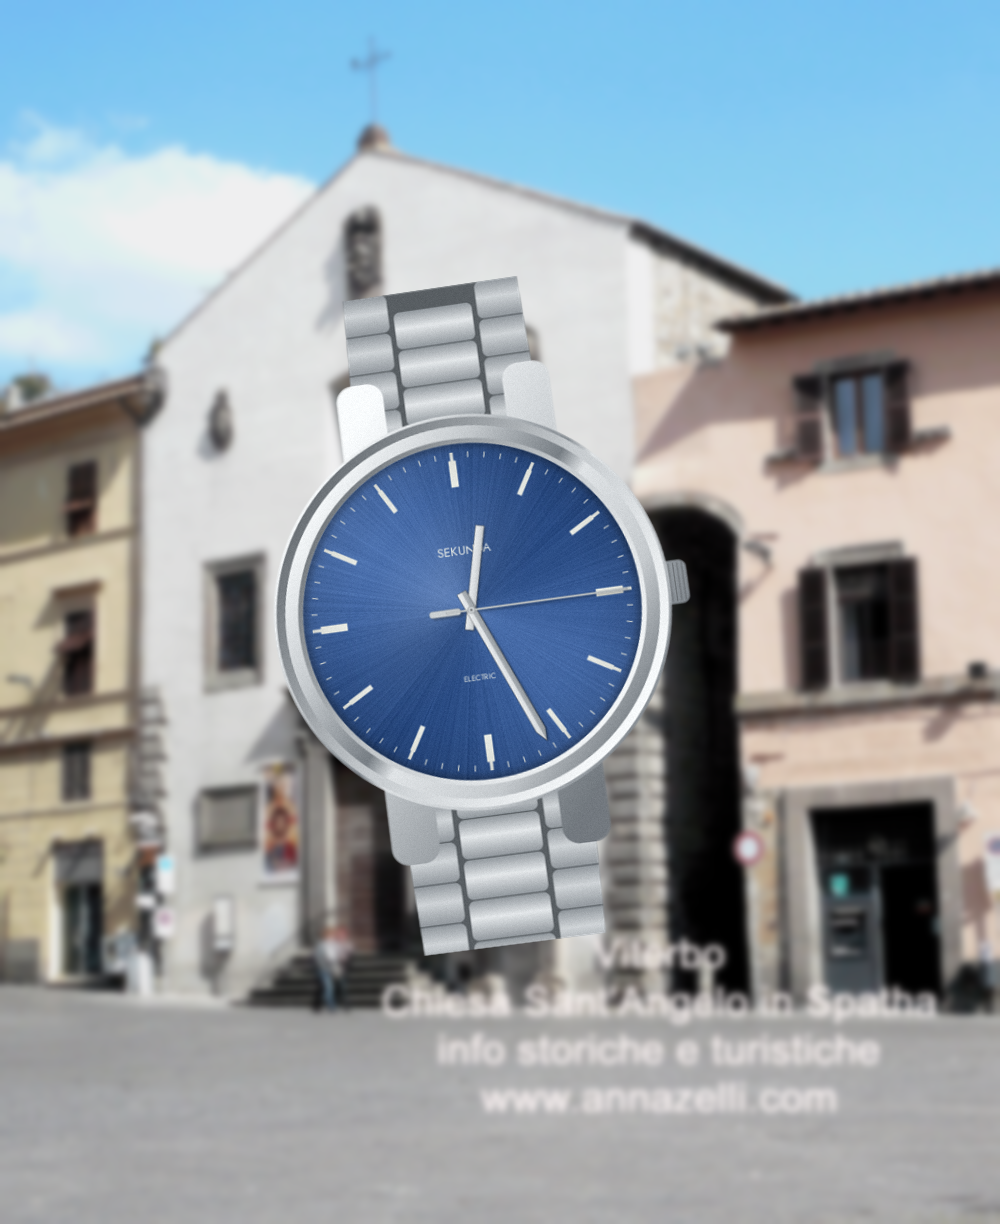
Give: 12h26m15s
